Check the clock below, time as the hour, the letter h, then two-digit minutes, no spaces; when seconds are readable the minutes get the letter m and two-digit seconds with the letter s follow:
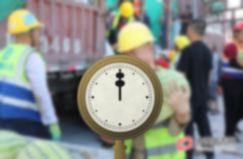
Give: 12h00
